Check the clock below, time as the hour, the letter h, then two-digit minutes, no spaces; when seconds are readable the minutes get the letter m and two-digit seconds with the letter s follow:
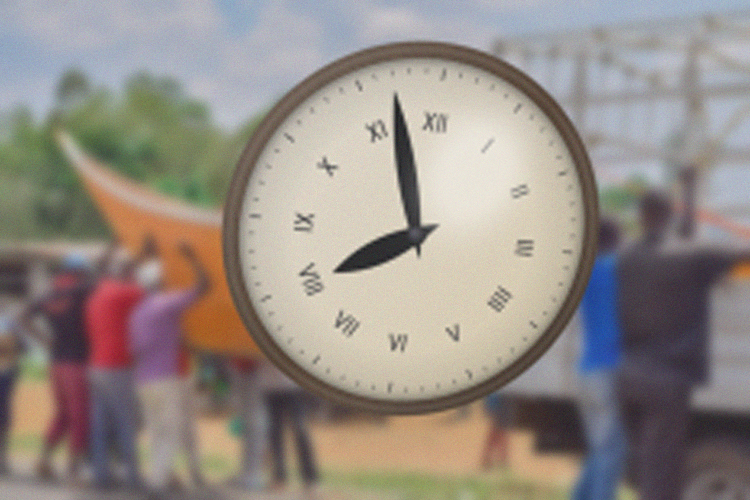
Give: 7h57
